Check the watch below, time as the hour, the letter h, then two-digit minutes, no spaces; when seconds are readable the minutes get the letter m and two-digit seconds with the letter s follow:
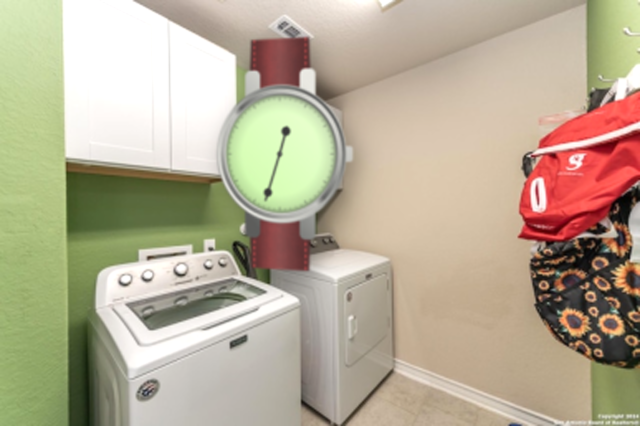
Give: 12h33
